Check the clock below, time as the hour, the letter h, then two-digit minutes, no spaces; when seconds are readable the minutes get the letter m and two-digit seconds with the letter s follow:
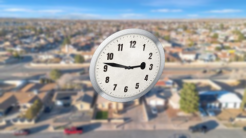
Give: 2h47
